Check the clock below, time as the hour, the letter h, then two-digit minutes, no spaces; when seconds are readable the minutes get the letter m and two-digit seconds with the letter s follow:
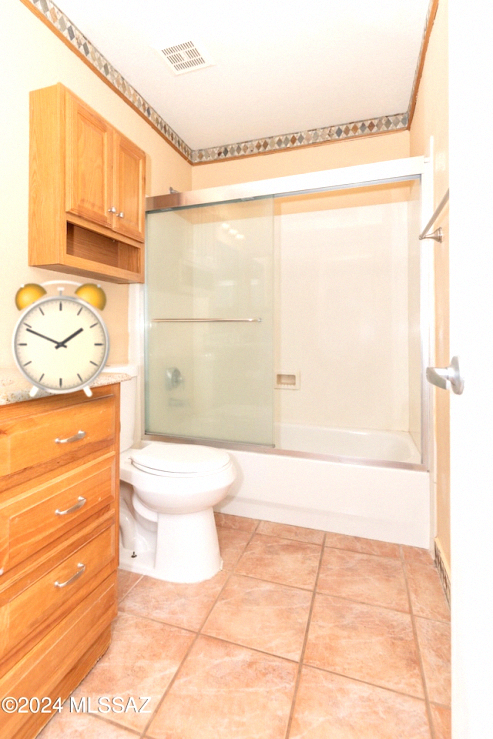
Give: 1h49
